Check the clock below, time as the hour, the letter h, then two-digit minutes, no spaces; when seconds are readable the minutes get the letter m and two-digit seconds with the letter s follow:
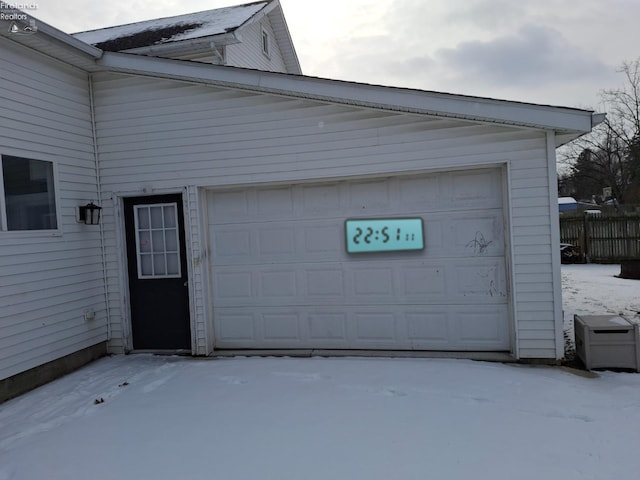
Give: 22h51
